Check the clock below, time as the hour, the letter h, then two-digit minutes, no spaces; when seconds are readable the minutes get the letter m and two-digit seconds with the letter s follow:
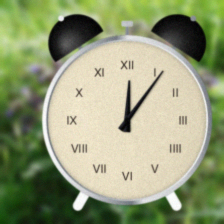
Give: 12h06
